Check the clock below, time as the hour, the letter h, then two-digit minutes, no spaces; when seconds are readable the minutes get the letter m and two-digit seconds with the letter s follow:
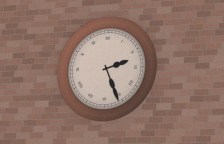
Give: 2h26
